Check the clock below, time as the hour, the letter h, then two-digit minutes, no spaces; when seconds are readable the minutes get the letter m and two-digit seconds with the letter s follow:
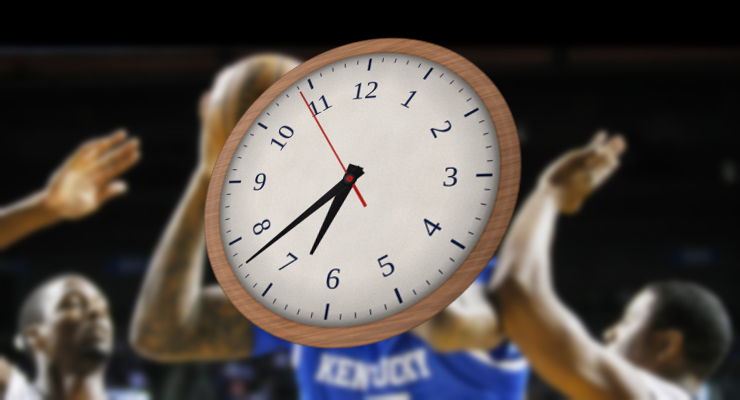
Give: 6h37m54s
